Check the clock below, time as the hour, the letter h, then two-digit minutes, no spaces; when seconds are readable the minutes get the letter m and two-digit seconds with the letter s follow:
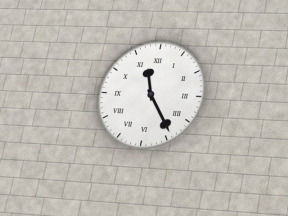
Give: 11h24
